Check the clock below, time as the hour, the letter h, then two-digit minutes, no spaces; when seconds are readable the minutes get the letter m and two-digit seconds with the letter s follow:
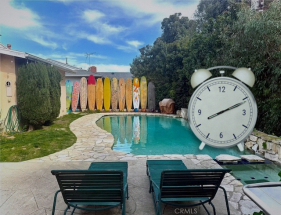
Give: 8h11
